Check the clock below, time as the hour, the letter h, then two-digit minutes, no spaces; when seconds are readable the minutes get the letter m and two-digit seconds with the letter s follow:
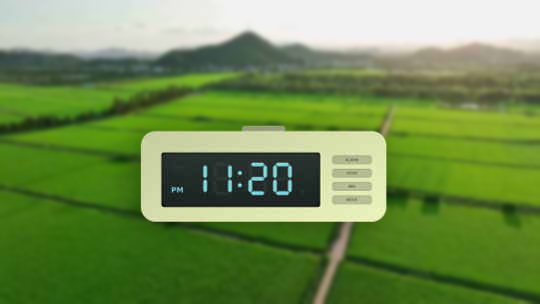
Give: 11h20
